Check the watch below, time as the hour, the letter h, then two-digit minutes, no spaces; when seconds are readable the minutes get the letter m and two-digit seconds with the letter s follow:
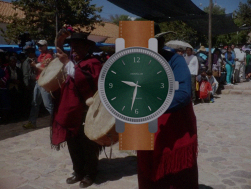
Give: 9h32
